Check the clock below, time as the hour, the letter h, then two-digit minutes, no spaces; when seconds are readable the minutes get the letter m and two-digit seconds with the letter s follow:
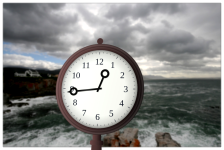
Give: 12h44
